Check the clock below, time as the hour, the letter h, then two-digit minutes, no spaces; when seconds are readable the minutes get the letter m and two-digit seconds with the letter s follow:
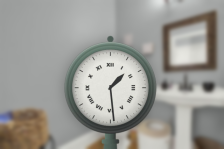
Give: 1h29
